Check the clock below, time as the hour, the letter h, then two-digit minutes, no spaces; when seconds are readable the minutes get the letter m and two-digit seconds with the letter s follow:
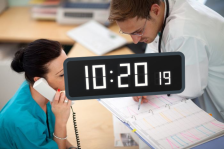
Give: 10h20m19s
